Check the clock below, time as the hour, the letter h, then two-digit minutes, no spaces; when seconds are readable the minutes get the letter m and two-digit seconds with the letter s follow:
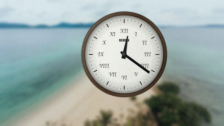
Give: 12h21
